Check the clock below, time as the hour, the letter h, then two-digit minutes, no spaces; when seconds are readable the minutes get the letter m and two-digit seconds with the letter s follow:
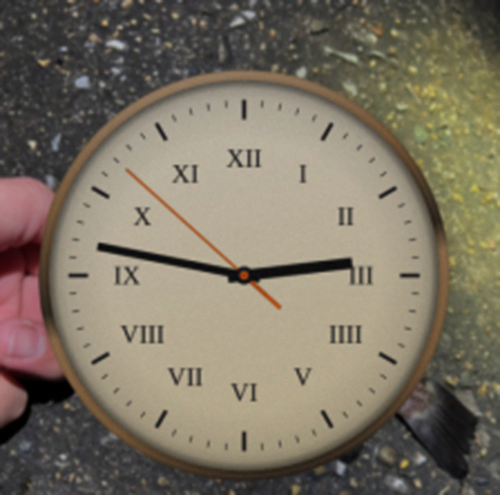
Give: 2h46m52s
